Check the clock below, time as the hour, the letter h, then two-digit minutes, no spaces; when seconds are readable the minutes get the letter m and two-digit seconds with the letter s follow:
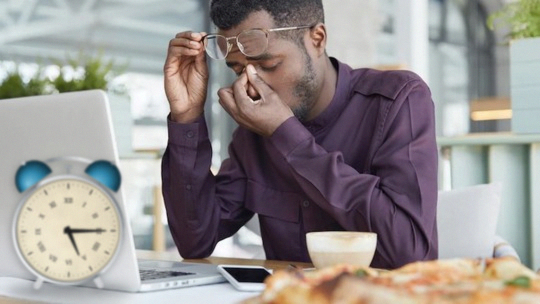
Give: 5h15
